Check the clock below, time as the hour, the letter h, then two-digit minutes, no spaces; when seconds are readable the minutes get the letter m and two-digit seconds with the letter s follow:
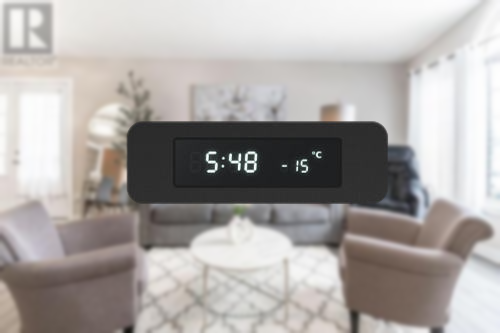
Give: 5h48
